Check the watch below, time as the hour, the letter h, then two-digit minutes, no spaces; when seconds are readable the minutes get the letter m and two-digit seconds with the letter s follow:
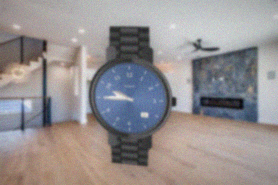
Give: 9h45
